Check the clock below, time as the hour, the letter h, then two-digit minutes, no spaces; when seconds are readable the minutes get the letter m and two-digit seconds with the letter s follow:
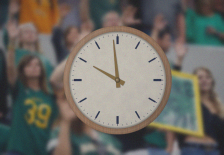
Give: 9h59
